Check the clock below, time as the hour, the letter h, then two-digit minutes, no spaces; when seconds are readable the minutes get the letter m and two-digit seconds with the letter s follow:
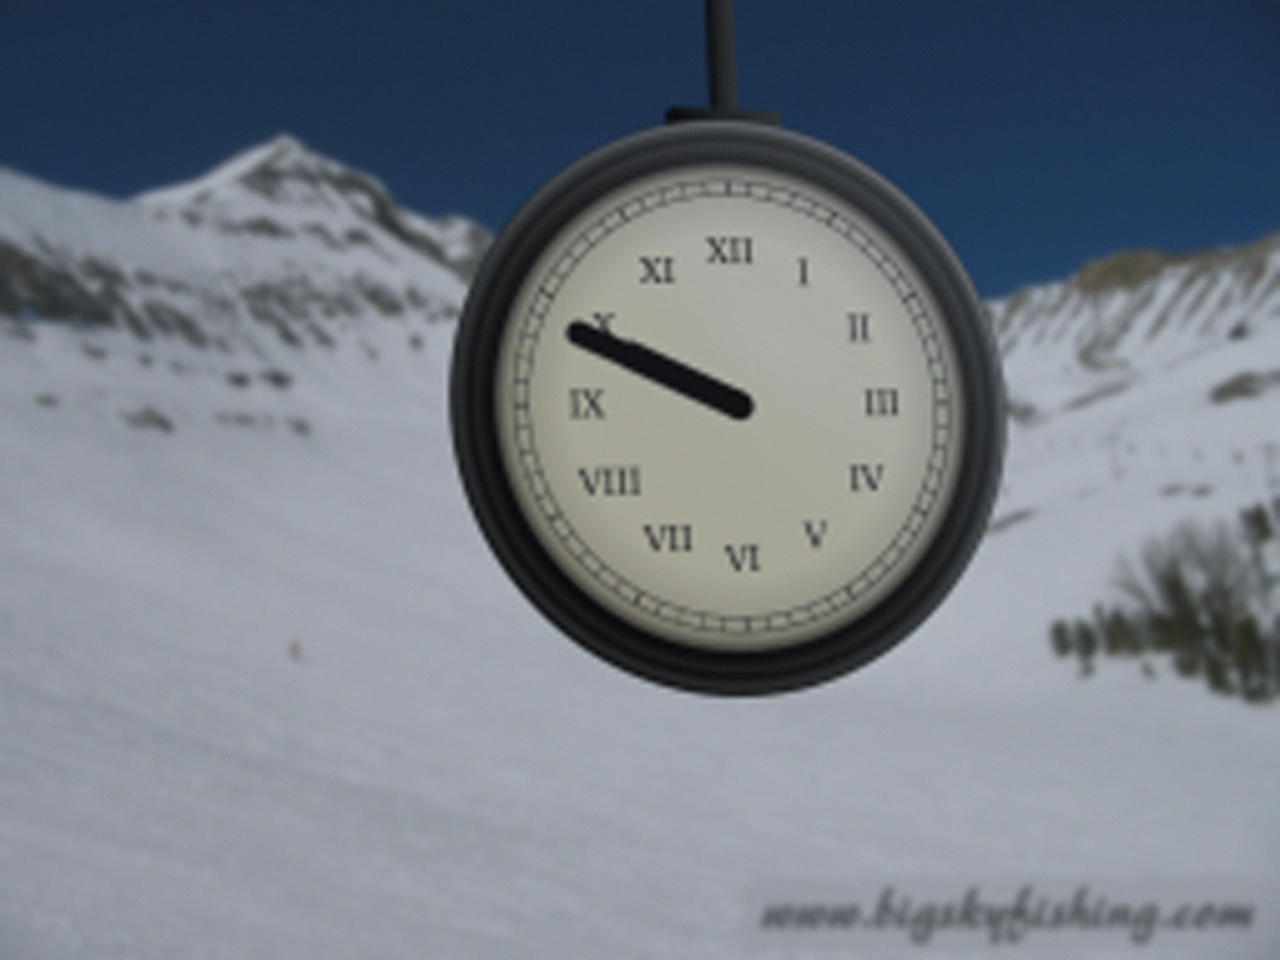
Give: 9h49
